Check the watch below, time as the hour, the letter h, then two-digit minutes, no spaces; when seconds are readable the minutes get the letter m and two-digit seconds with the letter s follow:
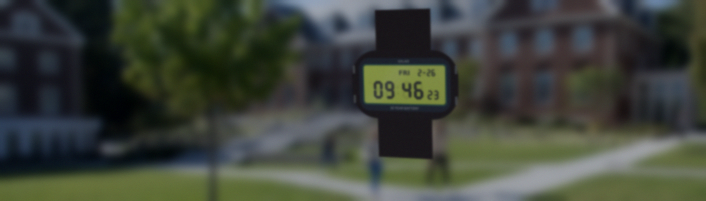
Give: 9h46
